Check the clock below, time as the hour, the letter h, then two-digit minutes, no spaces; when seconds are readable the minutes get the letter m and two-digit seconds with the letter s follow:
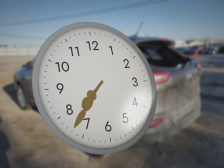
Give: 7h37
